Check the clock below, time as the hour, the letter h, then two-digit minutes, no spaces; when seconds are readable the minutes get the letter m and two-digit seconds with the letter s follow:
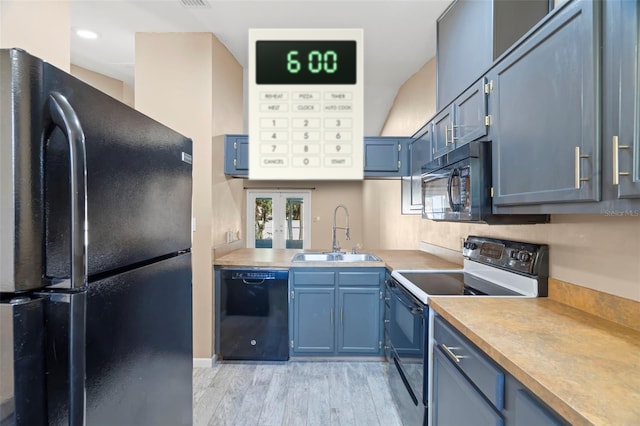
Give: 6h00
